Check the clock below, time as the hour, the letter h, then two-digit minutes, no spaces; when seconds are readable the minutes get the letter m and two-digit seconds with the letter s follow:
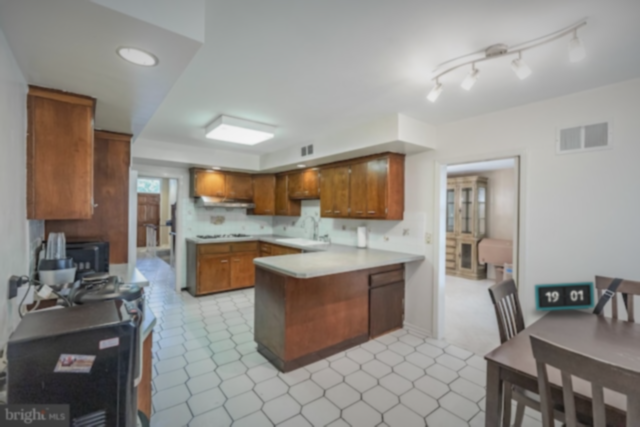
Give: 19h01
